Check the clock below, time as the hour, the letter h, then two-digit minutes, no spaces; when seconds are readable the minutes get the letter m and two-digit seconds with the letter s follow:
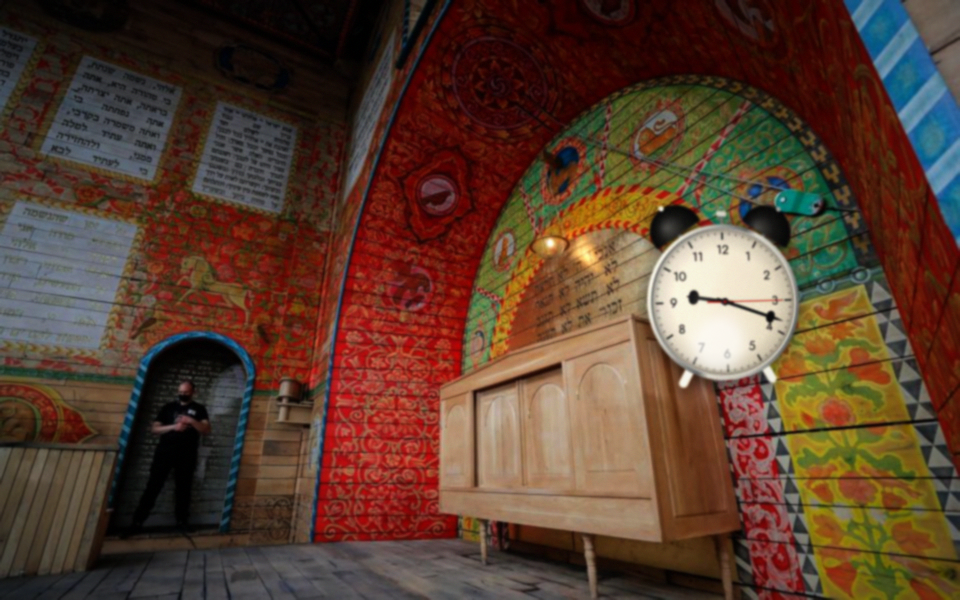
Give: 9h18m15s
